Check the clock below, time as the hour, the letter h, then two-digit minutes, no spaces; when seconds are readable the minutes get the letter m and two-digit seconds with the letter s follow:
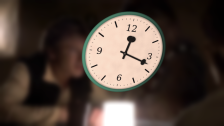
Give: 12h18
